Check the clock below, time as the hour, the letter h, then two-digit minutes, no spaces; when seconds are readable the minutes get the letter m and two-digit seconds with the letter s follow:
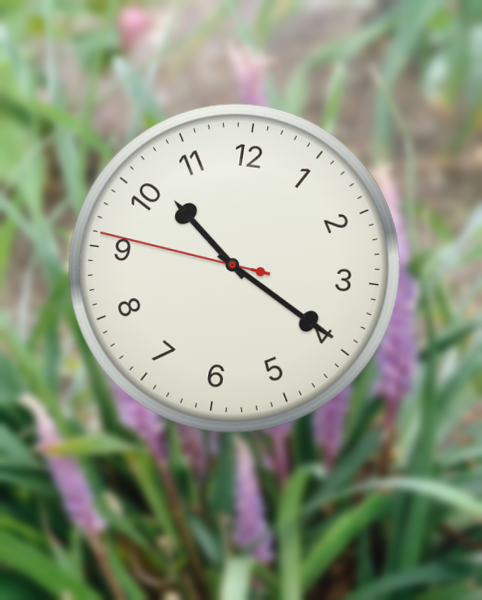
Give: 10h19m46s
